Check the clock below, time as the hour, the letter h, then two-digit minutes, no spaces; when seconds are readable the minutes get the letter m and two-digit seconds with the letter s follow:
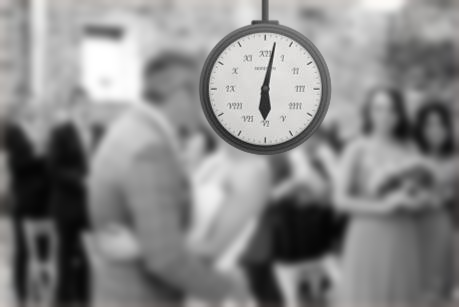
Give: 6h02
